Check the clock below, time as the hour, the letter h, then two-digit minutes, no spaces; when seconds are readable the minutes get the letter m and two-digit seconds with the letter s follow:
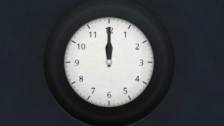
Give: 12h00
